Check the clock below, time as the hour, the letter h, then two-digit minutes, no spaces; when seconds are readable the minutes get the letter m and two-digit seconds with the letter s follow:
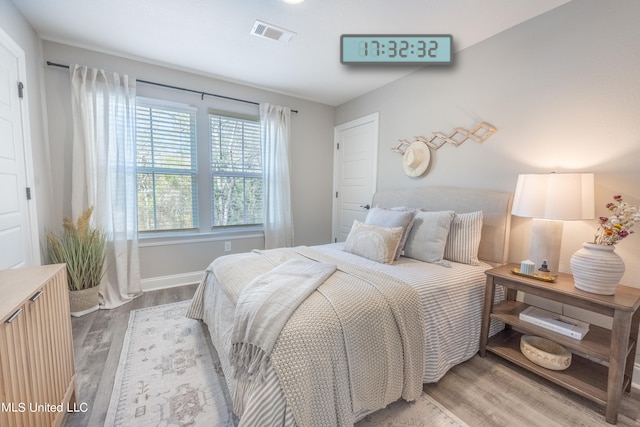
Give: 17h32m32s
